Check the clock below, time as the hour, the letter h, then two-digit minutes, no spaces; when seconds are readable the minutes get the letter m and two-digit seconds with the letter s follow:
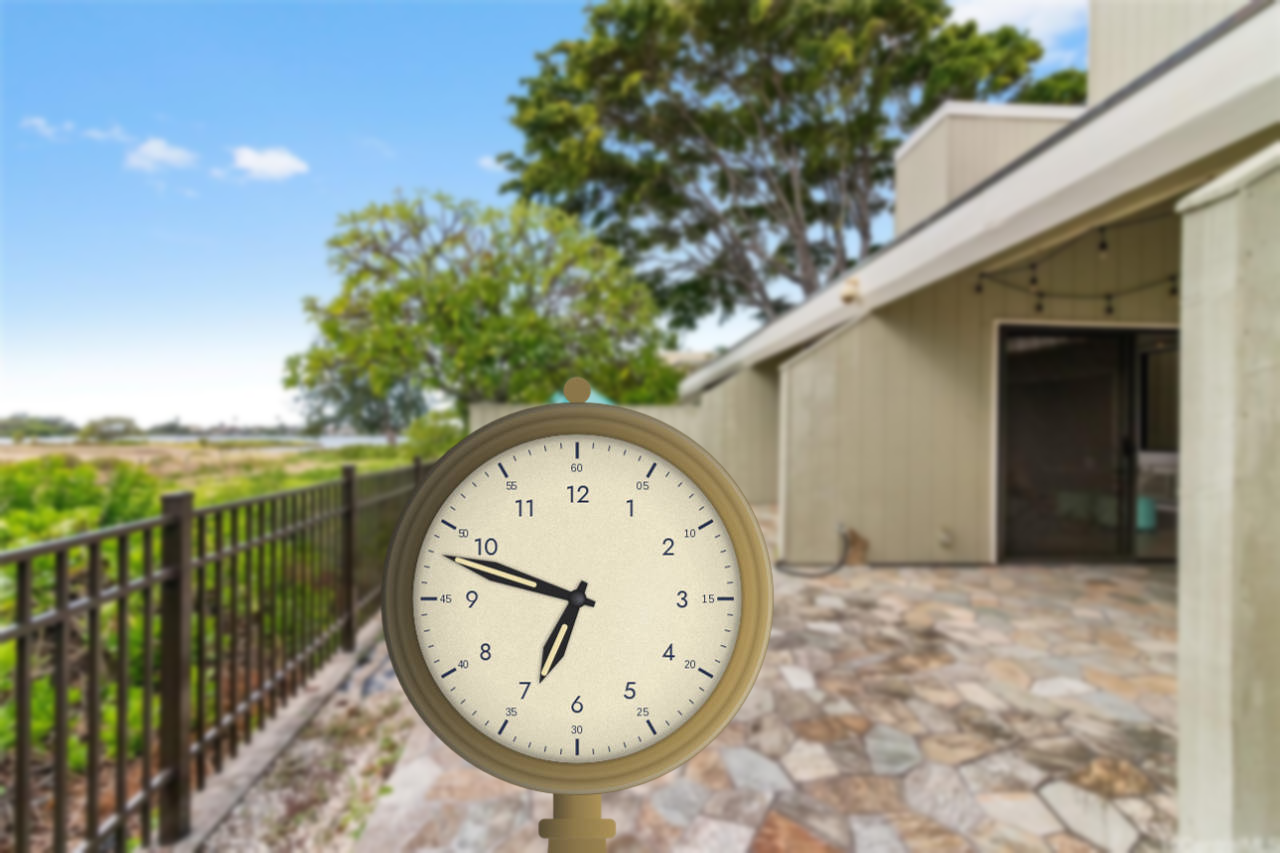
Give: 6h48
